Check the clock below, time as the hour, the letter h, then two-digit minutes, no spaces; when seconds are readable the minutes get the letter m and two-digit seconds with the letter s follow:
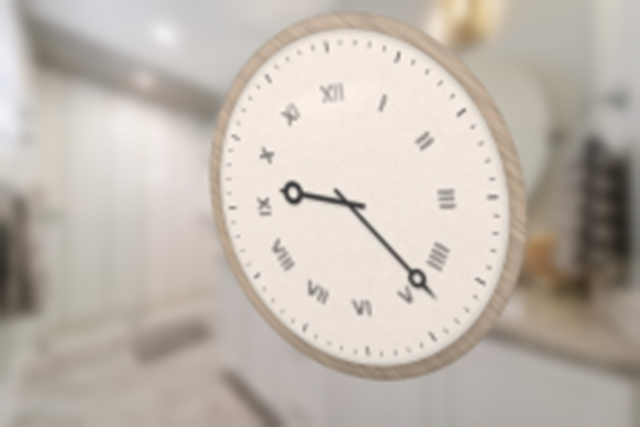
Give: 9h23
